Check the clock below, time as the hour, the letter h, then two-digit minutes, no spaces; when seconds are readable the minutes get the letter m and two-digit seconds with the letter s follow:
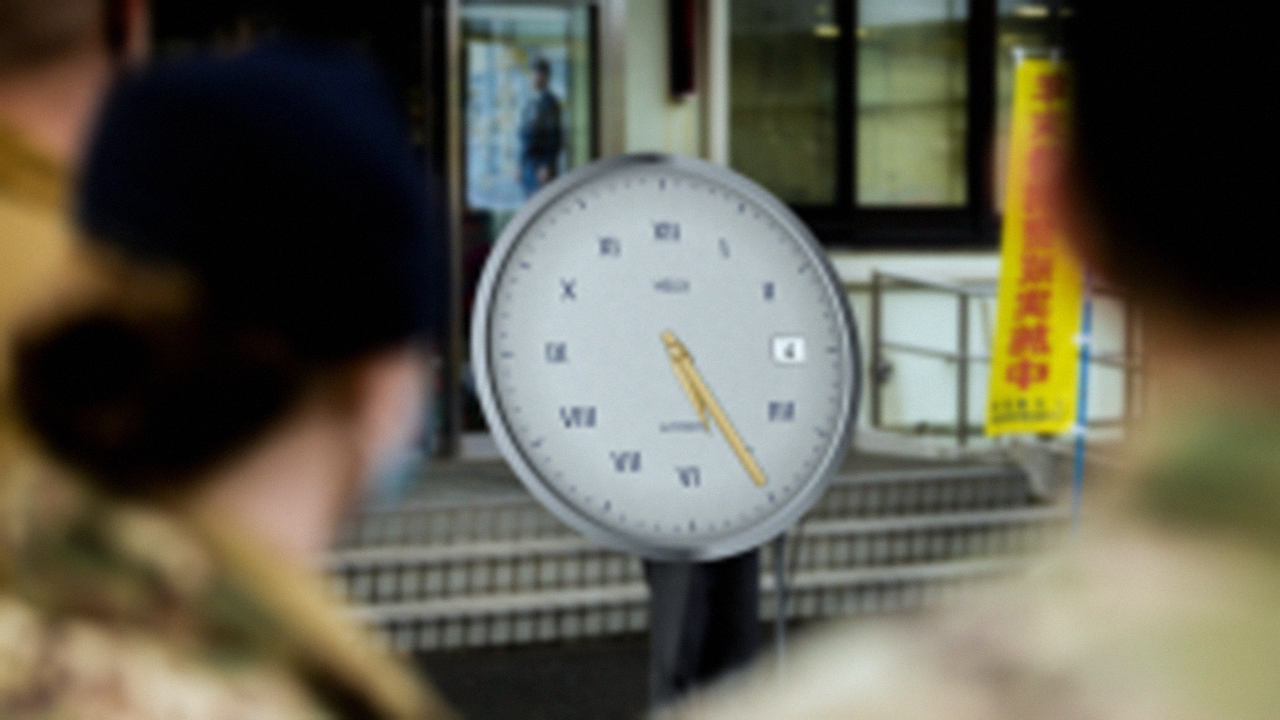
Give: 5h25
